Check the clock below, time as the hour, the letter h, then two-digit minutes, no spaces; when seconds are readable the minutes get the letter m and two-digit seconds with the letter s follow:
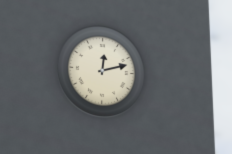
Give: 12h12
